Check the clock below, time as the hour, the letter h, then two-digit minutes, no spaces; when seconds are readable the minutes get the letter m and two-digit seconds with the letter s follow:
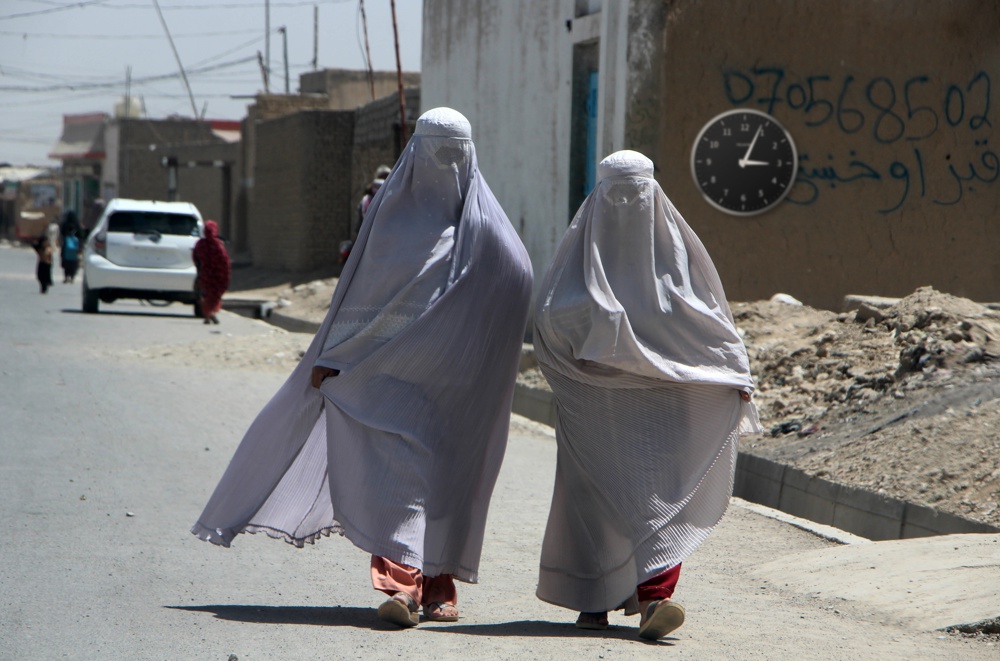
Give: 3h04
